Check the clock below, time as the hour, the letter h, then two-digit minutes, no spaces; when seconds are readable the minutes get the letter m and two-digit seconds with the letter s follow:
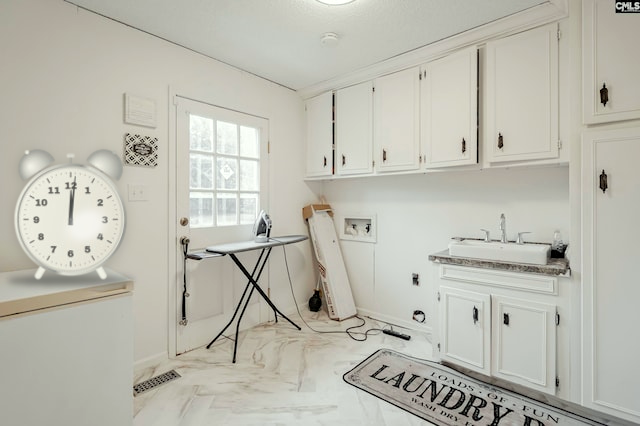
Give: 12h01
